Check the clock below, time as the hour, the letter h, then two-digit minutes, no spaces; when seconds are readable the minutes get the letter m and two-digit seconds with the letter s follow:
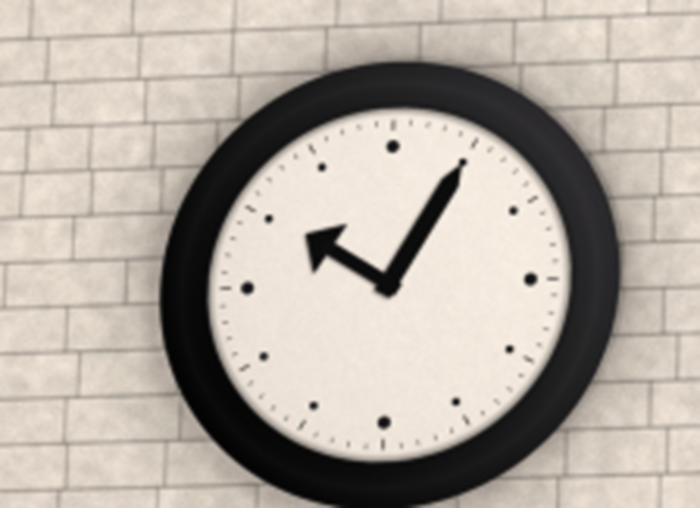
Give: 10h05
